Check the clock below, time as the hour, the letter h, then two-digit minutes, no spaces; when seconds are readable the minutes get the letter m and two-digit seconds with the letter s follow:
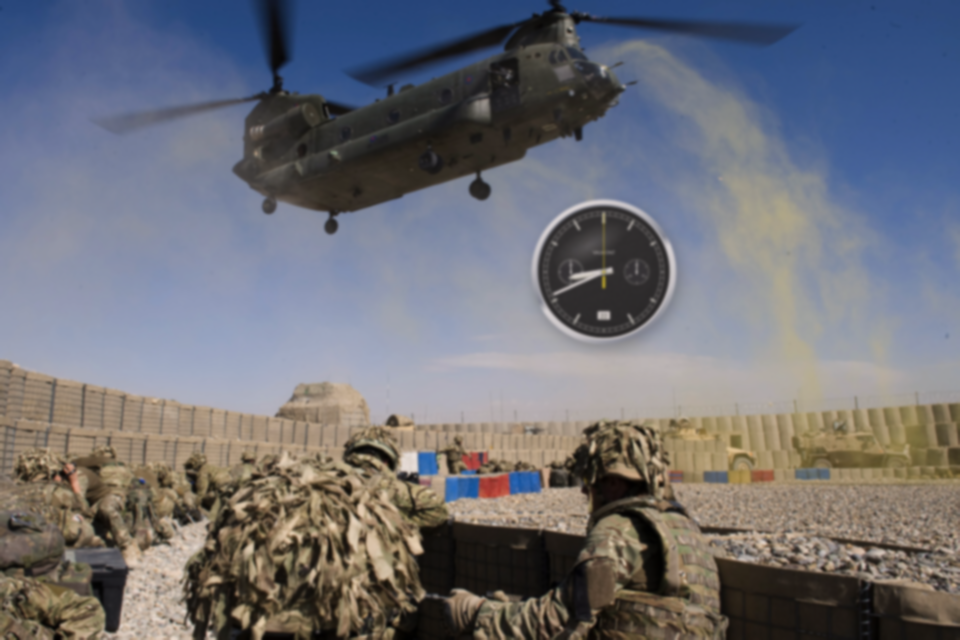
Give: 8h41
